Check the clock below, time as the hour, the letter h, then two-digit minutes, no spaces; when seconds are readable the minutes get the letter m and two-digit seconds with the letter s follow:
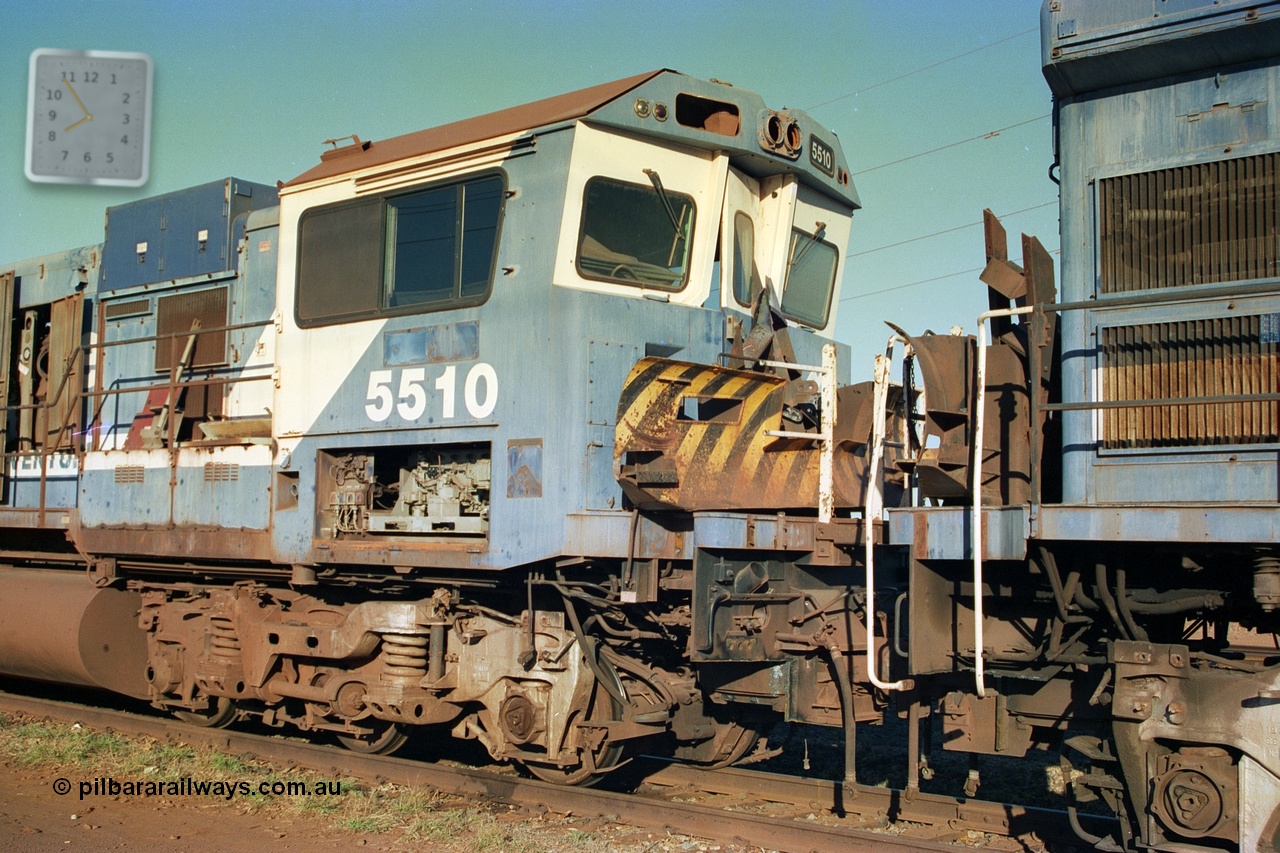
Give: 7h54
